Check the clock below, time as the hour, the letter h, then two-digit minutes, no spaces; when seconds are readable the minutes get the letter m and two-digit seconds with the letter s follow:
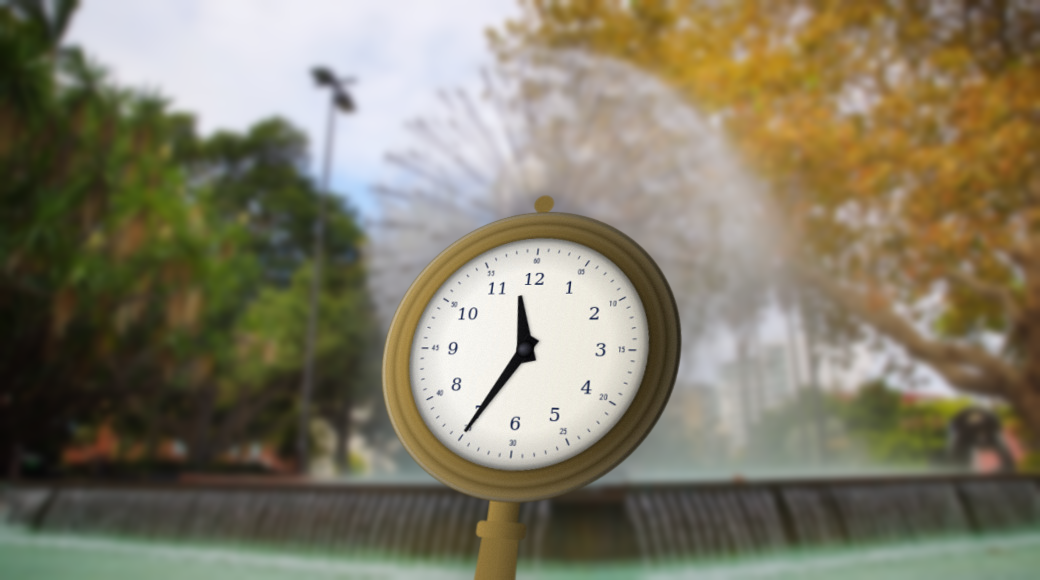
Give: 11h35
